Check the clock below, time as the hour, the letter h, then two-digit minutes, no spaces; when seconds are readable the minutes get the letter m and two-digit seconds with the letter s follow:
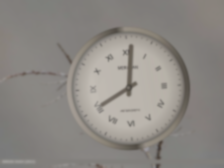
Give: 8h01
